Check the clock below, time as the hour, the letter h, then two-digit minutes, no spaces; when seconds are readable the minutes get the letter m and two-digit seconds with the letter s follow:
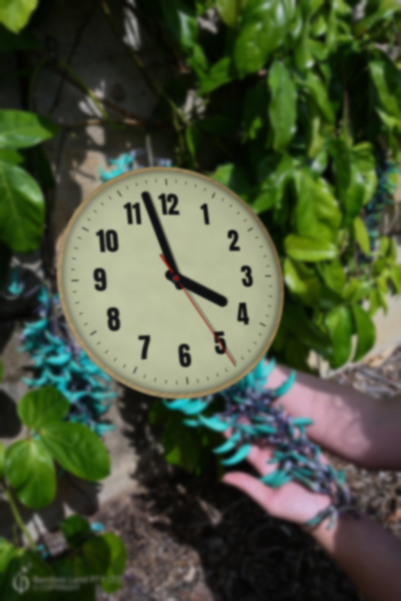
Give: 3h57m25s
